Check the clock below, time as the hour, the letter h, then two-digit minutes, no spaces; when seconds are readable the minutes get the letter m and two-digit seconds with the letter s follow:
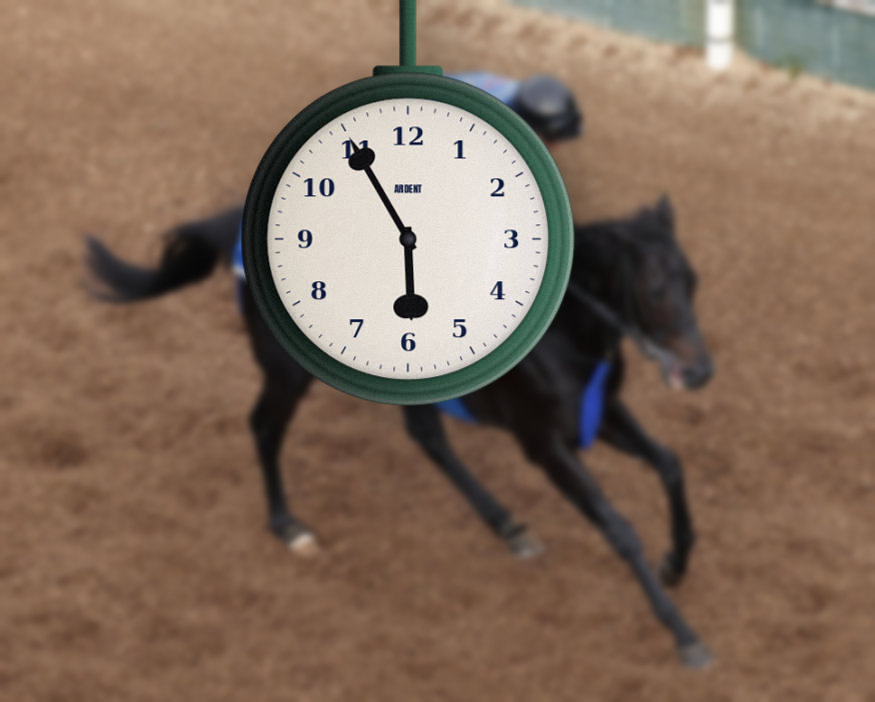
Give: 5h55
